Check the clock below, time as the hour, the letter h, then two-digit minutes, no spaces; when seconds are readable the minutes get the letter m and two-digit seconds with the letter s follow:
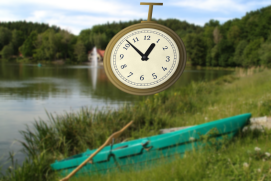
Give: 12h52
